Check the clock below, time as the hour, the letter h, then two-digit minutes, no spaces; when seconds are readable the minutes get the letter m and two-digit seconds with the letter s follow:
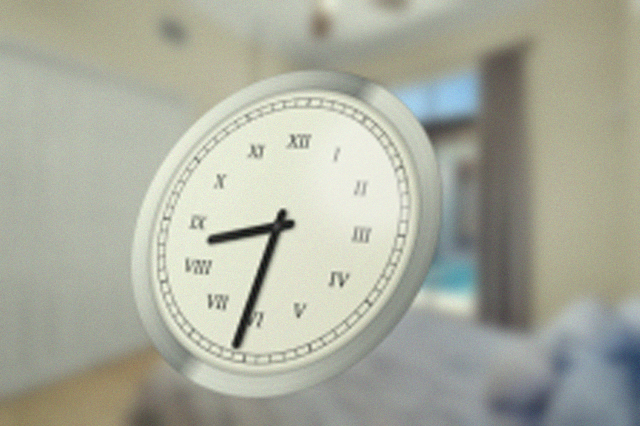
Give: 8h31
